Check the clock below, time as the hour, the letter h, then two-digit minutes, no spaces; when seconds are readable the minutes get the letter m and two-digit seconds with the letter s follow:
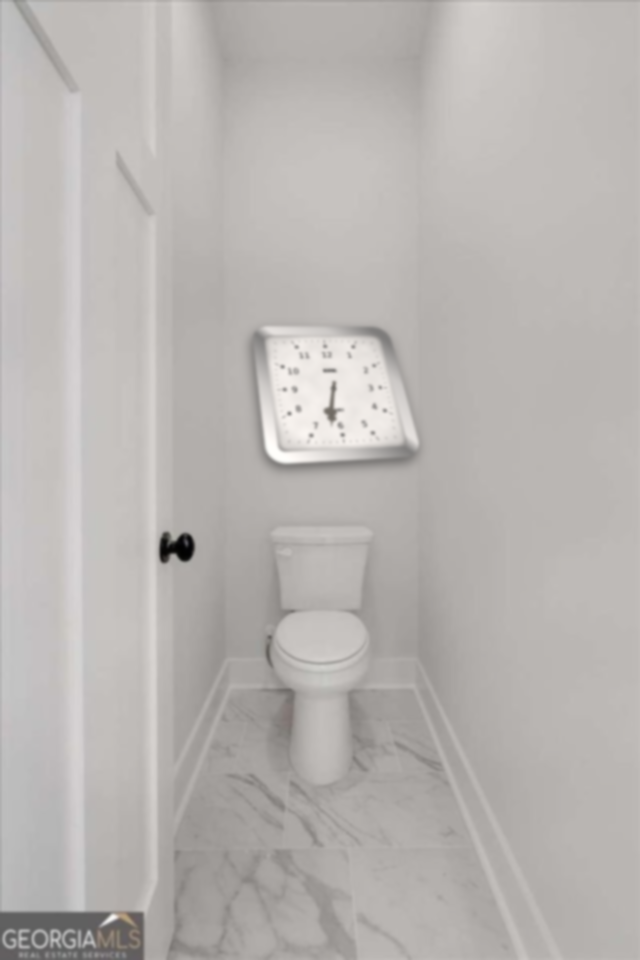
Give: 6h32
